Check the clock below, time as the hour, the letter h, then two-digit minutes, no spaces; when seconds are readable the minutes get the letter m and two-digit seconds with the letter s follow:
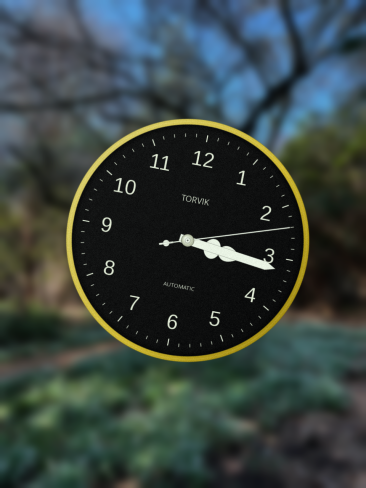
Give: 3h16m12s
